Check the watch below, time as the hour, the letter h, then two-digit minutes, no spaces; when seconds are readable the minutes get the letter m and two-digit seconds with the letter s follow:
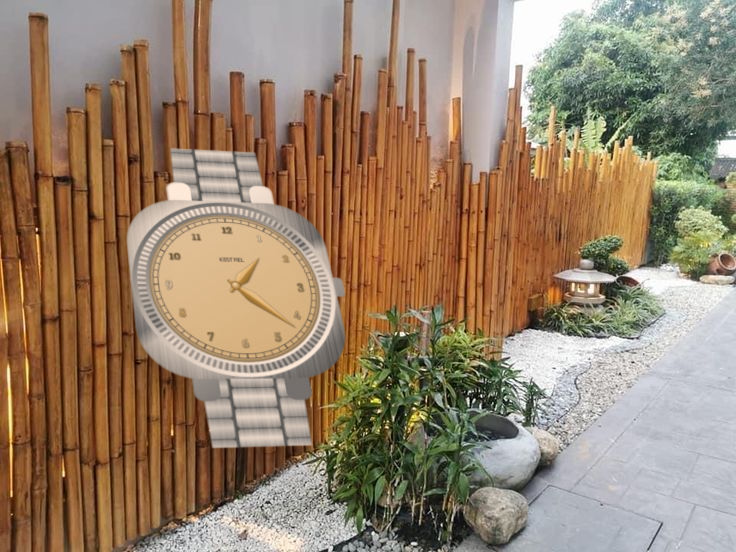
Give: 1h22
